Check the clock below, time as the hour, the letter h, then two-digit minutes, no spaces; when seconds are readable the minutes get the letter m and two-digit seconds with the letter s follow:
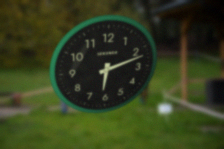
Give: 6h12
